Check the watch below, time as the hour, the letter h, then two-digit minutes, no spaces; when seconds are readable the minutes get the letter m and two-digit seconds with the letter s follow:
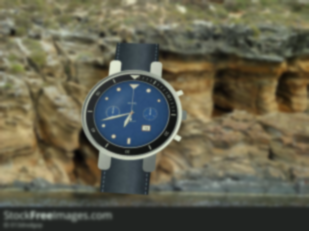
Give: 6h42
